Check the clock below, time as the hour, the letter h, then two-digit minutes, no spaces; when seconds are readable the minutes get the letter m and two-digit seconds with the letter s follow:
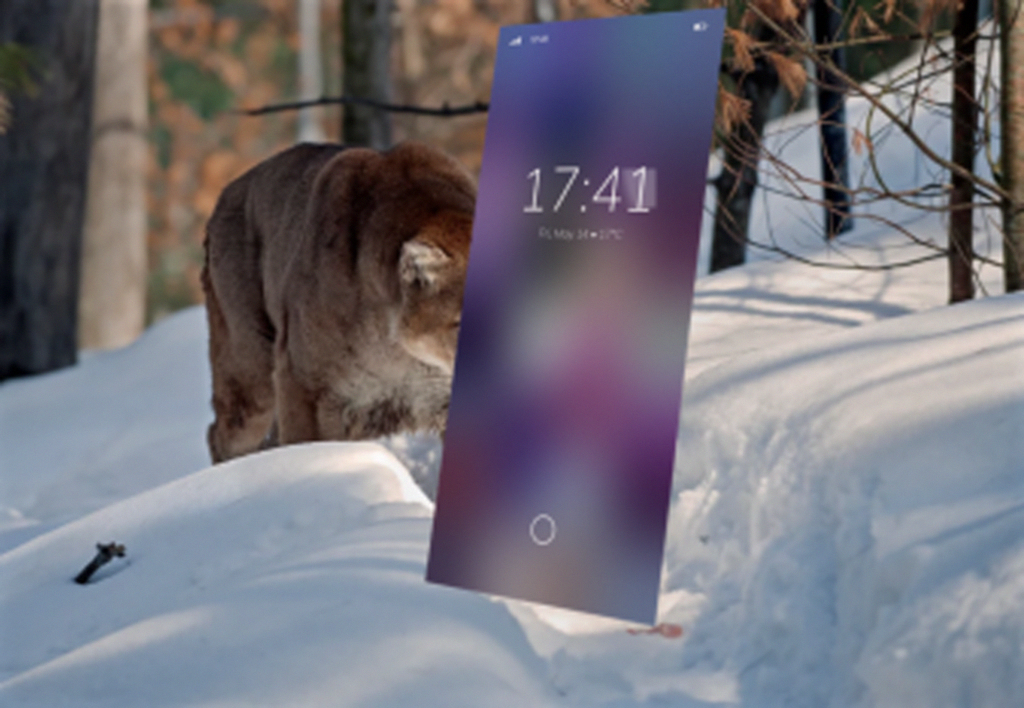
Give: 17h41
